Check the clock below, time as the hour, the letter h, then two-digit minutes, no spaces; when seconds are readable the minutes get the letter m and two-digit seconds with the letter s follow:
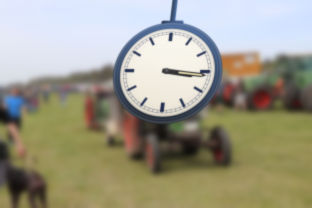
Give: 3h16
